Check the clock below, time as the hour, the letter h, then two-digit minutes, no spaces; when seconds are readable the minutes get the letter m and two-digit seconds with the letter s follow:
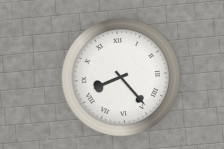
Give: 8h24
